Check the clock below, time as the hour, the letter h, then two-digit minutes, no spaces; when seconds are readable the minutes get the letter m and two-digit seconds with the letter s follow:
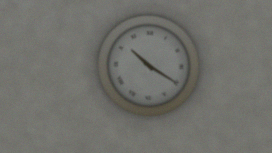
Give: 10h20
